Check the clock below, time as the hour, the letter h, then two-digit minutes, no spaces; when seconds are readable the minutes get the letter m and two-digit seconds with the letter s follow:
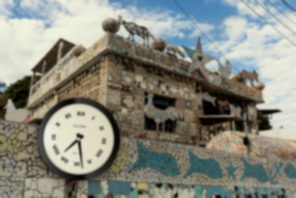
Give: 7h28
